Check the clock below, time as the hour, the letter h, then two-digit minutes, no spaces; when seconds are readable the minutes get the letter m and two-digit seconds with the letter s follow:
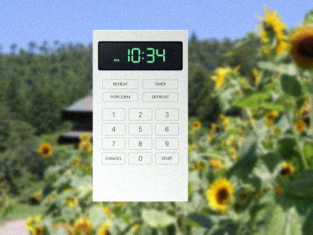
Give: 10h34
